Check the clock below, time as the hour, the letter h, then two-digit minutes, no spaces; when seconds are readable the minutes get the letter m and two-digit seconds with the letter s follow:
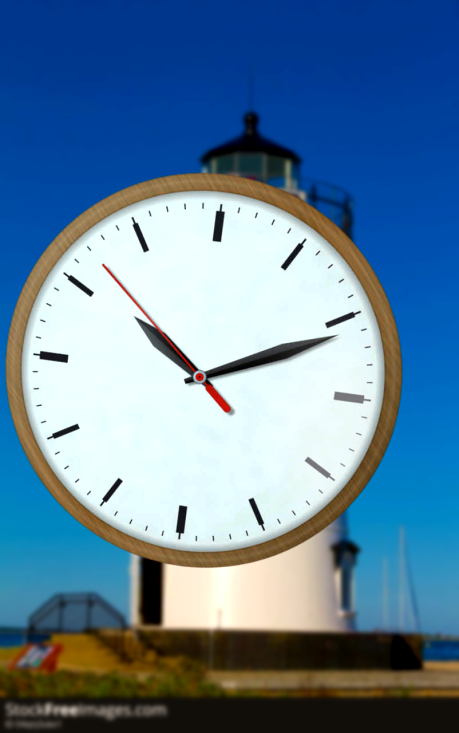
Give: 10h10m52s
